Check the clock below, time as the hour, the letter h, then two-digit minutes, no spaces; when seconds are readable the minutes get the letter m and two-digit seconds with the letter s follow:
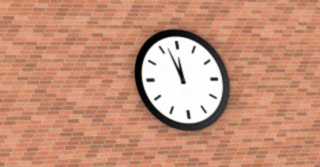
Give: 11h57
